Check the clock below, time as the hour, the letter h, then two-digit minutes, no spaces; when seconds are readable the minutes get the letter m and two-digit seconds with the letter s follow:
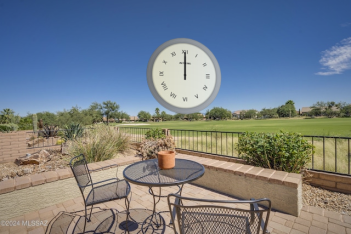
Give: 12h00
